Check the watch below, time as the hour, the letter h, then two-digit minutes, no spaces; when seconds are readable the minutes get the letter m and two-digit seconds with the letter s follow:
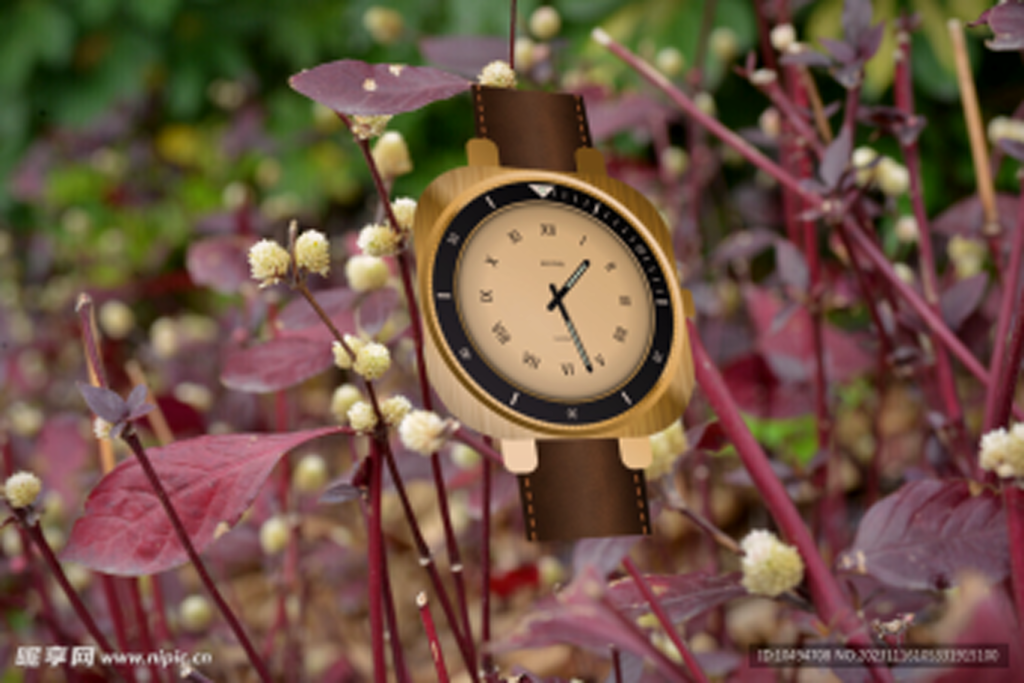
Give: 1h27
